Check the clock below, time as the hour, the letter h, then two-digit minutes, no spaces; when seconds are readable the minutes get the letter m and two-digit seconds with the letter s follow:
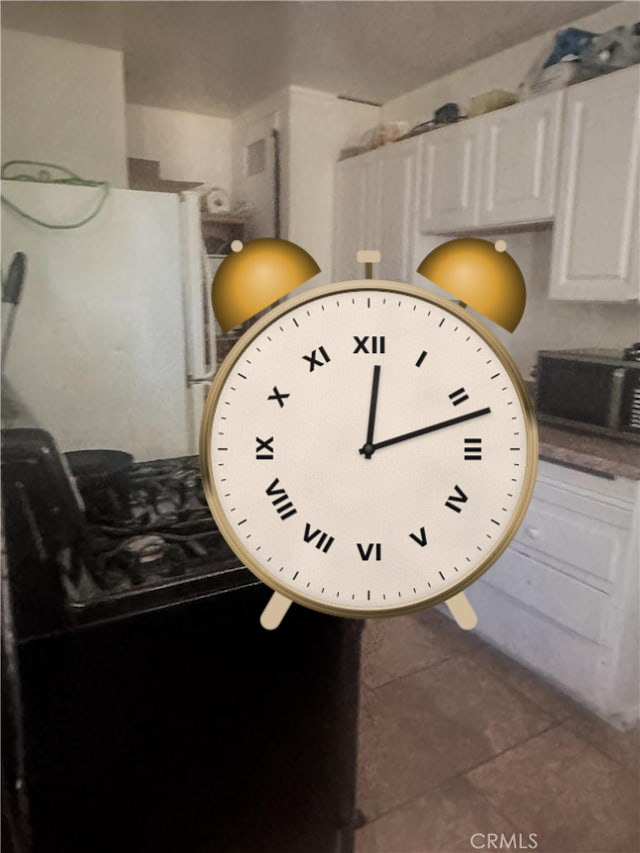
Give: 12h12
